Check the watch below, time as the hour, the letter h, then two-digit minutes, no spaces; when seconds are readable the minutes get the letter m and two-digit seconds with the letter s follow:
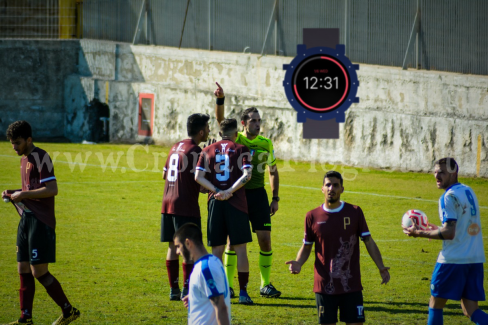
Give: 12h31
